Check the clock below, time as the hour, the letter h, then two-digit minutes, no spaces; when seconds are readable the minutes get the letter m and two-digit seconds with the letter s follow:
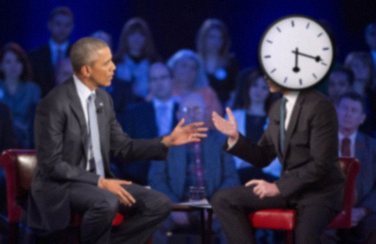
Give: 6h19
